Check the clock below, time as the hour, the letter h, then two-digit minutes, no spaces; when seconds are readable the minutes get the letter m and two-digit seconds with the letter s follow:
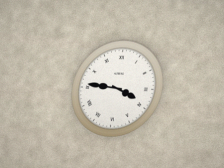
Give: 3h46
